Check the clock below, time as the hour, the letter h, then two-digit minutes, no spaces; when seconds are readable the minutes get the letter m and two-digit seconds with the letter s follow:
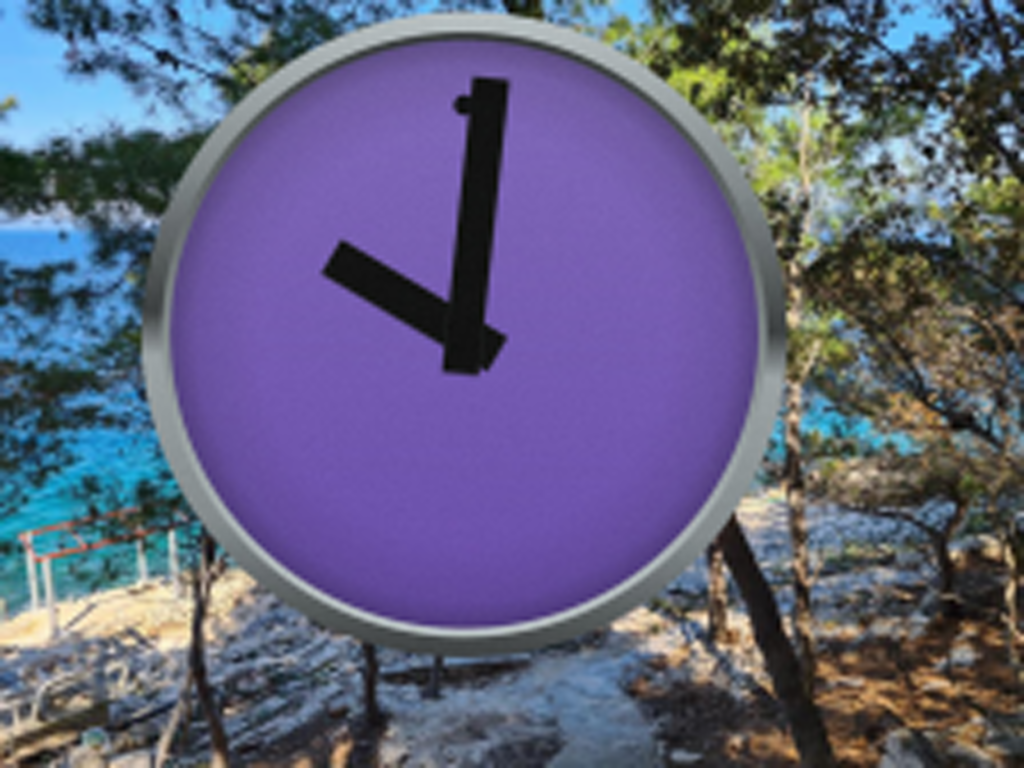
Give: 10h01
